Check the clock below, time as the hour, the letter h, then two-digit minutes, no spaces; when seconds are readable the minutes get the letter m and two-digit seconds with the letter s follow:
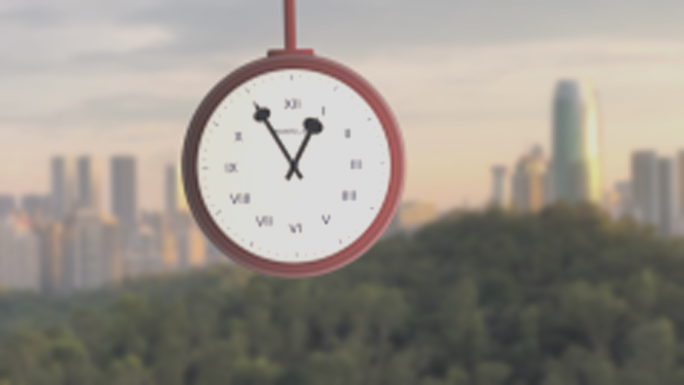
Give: 12h55
